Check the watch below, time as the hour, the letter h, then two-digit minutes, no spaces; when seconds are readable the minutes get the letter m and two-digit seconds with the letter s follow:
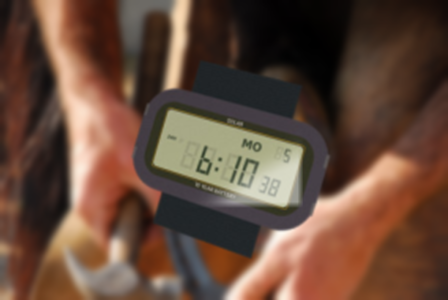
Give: 6h10m38s
